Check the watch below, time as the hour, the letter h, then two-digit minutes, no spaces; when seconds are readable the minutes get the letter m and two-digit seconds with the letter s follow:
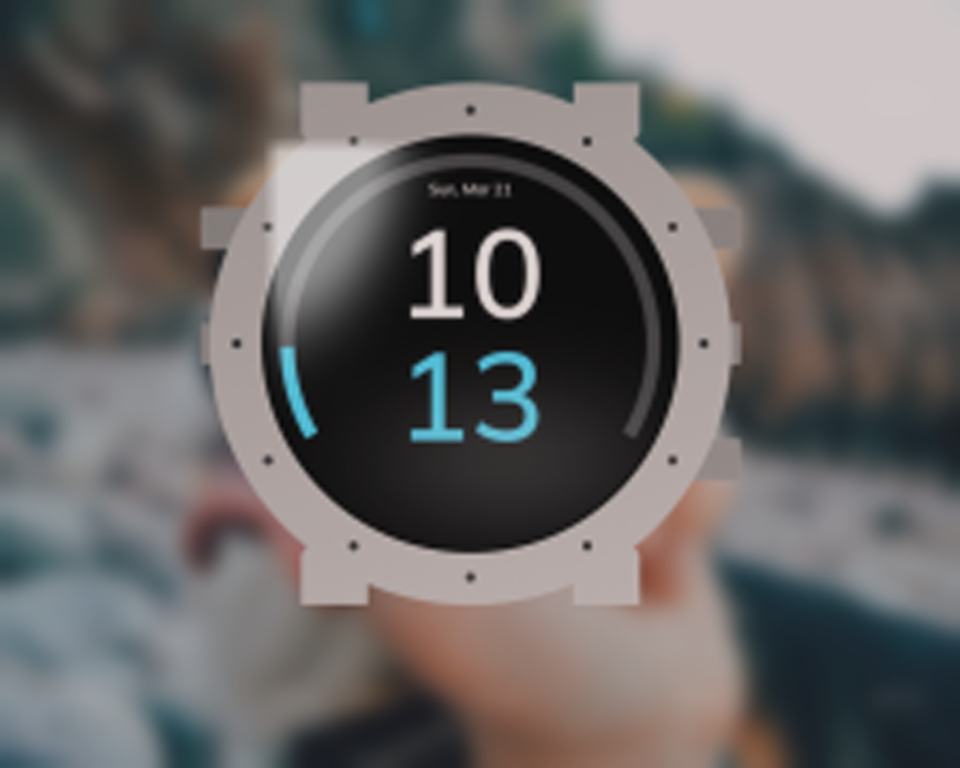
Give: 10h13
